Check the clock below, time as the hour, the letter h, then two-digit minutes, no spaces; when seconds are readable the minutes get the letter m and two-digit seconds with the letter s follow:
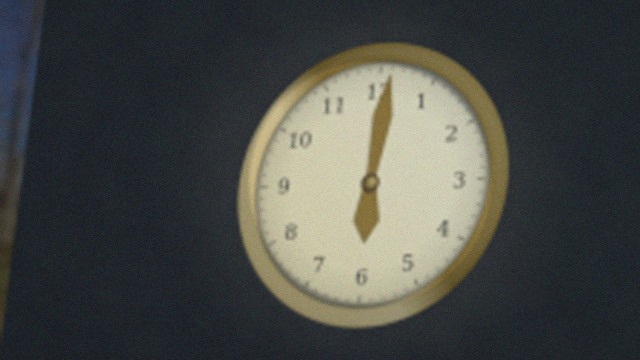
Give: 6h01
